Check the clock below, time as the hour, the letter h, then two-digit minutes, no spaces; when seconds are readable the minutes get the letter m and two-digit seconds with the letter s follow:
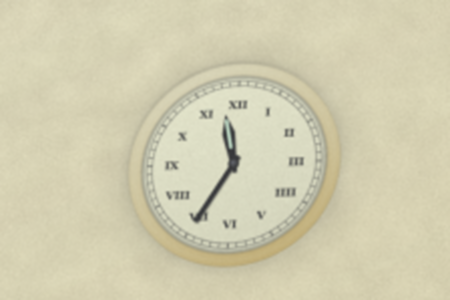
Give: 11h35
